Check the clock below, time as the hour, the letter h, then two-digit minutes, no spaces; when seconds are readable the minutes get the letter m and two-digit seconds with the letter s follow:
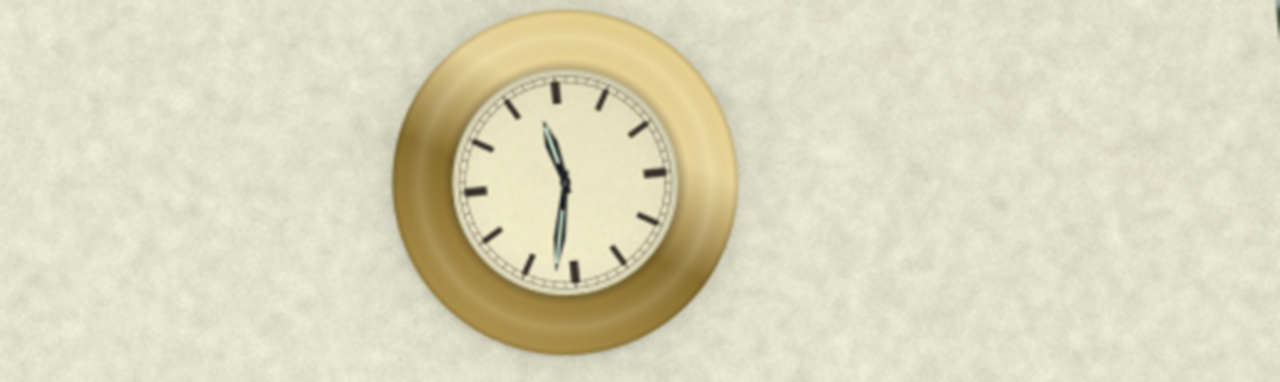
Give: 11h32
